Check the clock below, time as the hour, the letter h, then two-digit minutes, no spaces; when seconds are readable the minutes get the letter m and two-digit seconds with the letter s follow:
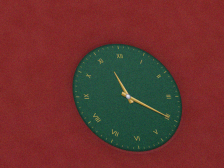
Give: 11h20
